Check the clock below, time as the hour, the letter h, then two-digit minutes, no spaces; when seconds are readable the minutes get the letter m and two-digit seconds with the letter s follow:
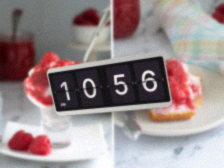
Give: 10h56
